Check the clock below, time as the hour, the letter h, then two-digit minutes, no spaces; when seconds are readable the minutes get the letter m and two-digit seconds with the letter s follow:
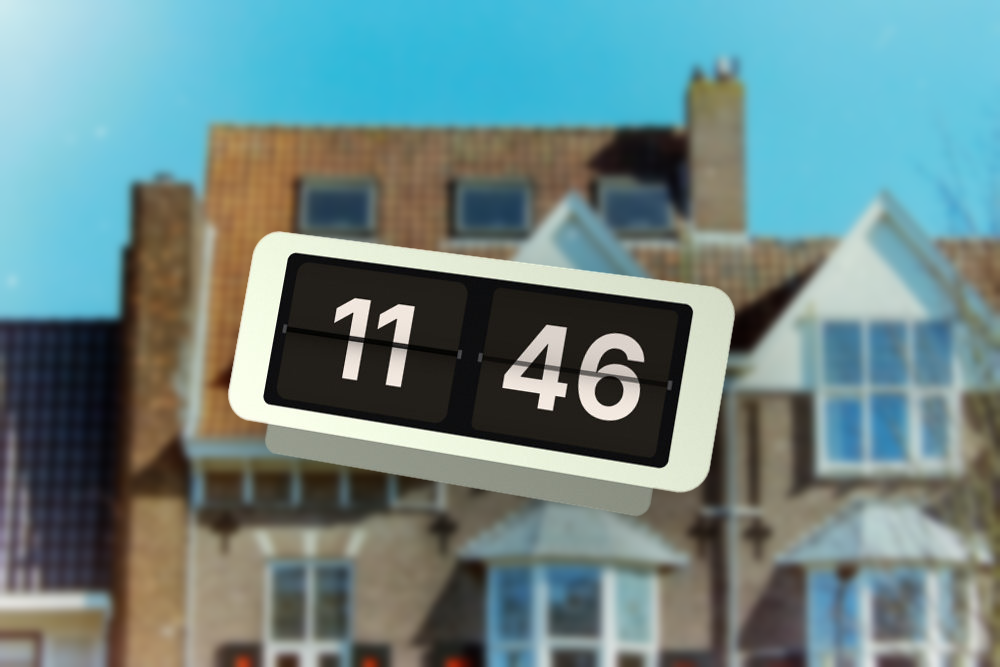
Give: 11h46
